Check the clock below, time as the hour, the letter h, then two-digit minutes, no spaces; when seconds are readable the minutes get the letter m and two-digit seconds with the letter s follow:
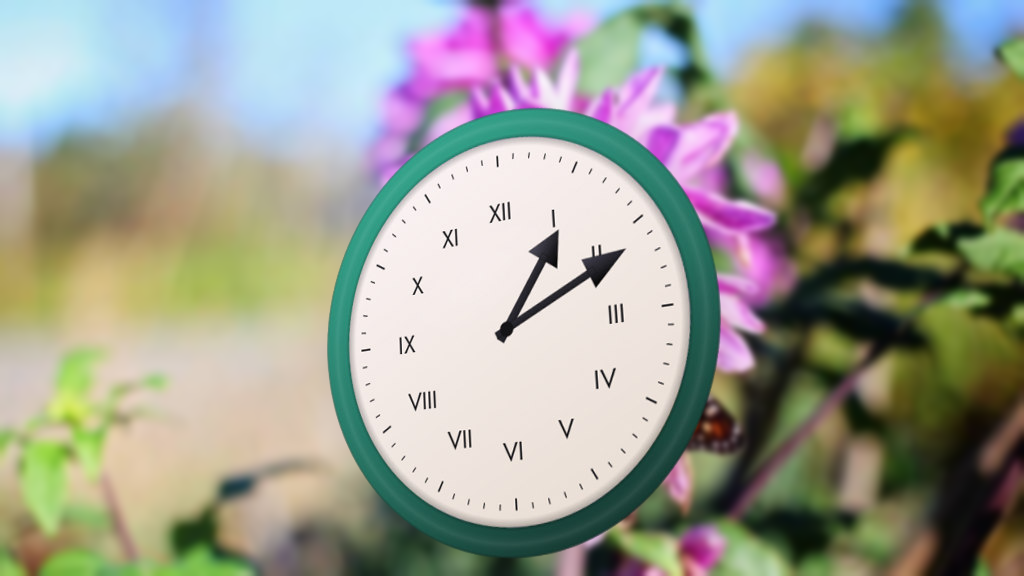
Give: 1h11
